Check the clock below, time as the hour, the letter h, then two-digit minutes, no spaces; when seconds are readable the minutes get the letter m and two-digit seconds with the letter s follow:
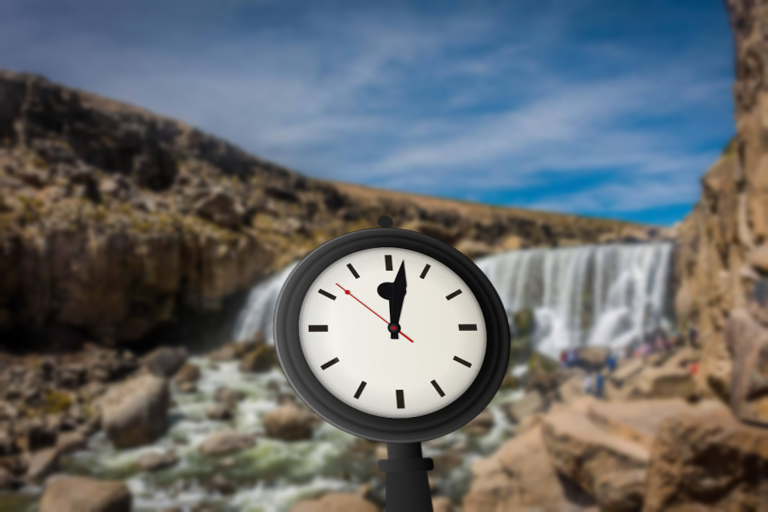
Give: 12h01m52s
